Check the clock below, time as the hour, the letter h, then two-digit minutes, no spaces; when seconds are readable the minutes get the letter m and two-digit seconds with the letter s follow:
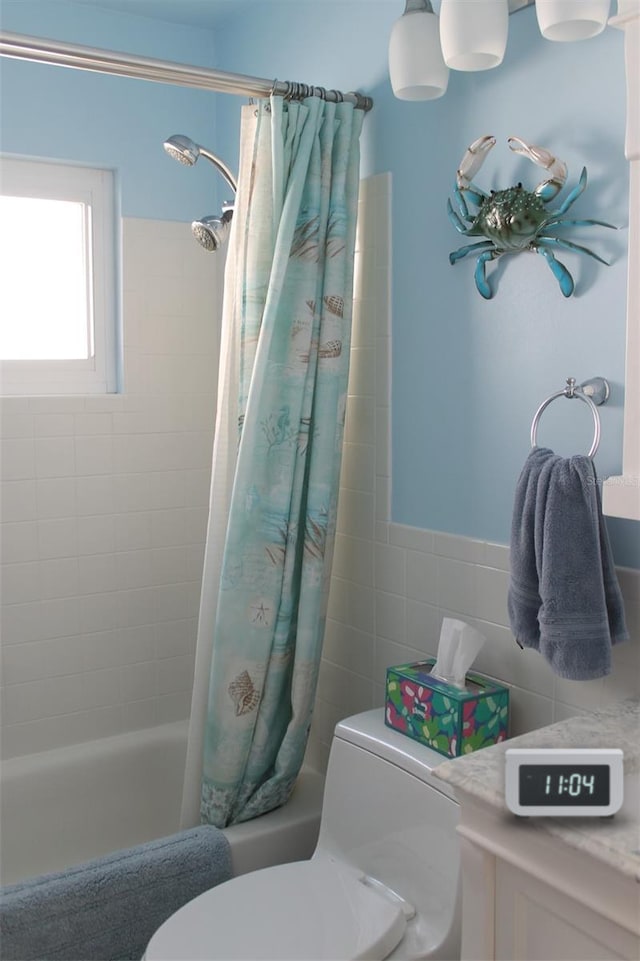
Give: 11h04
